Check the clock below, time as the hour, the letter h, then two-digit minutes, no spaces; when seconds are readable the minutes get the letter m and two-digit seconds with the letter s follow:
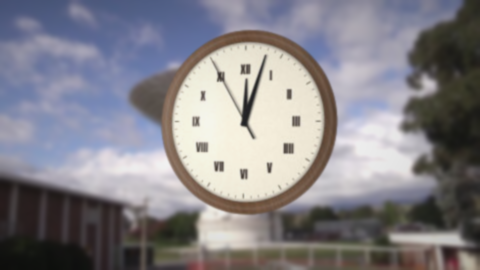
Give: 12h02m55s
